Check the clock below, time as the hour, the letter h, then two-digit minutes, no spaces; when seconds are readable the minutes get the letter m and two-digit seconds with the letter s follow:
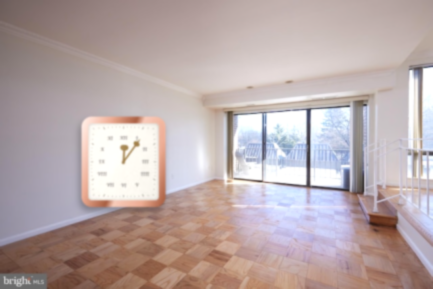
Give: 12h06
